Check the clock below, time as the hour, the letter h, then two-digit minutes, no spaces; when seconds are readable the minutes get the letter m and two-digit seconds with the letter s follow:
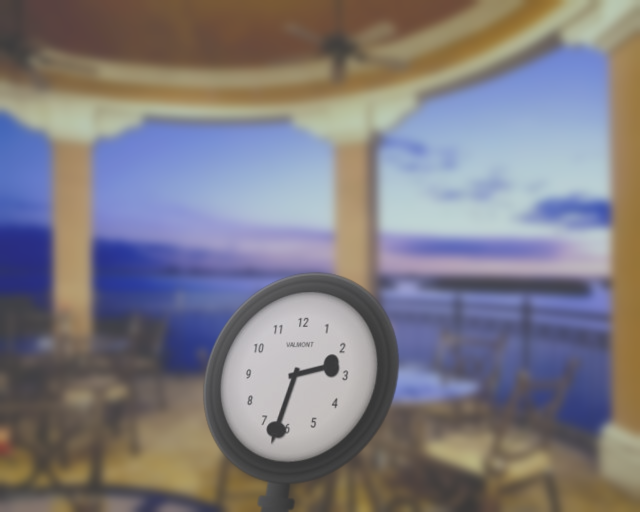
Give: 2h32
